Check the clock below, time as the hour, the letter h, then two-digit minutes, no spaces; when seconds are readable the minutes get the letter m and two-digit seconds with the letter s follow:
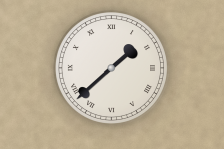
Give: 1h38
